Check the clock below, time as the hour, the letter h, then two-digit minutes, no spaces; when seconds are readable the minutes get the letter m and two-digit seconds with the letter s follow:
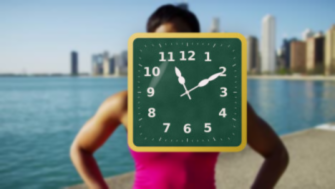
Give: 11h10
